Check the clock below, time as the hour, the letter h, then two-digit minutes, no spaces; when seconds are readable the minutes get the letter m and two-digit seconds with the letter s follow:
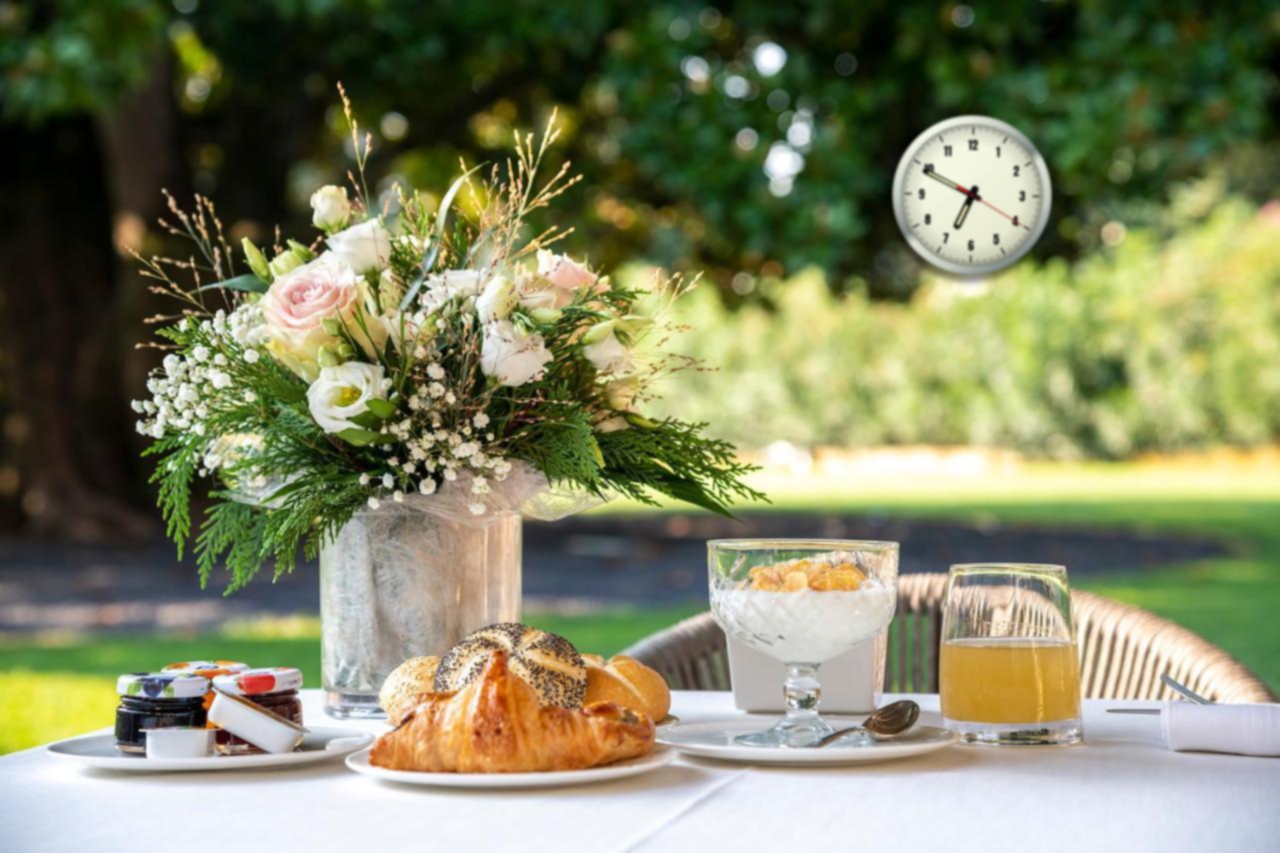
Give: 6h49m20s
